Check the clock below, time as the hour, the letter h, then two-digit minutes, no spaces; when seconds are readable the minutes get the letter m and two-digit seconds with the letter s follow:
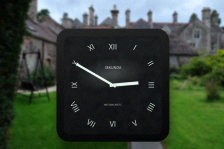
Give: 2h50
